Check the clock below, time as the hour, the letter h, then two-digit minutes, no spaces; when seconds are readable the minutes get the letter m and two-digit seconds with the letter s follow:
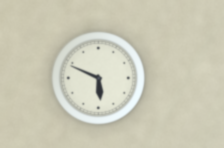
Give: 5h49
